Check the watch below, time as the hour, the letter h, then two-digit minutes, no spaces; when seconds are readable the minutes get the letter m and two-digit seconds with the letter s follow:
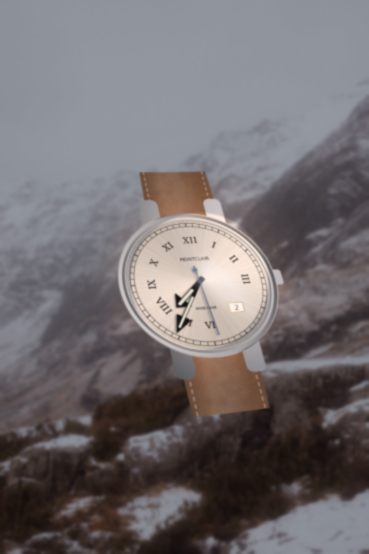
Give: 7h35m29s
